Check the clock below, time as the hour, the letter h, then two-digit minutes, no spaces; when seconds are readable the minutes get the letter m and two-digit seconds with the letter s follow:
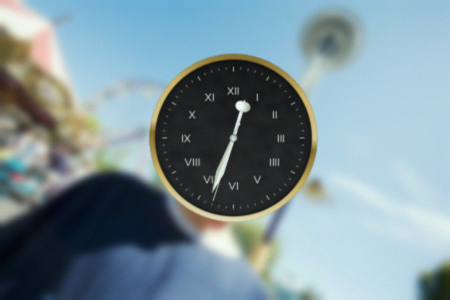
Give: 12h33m33s
